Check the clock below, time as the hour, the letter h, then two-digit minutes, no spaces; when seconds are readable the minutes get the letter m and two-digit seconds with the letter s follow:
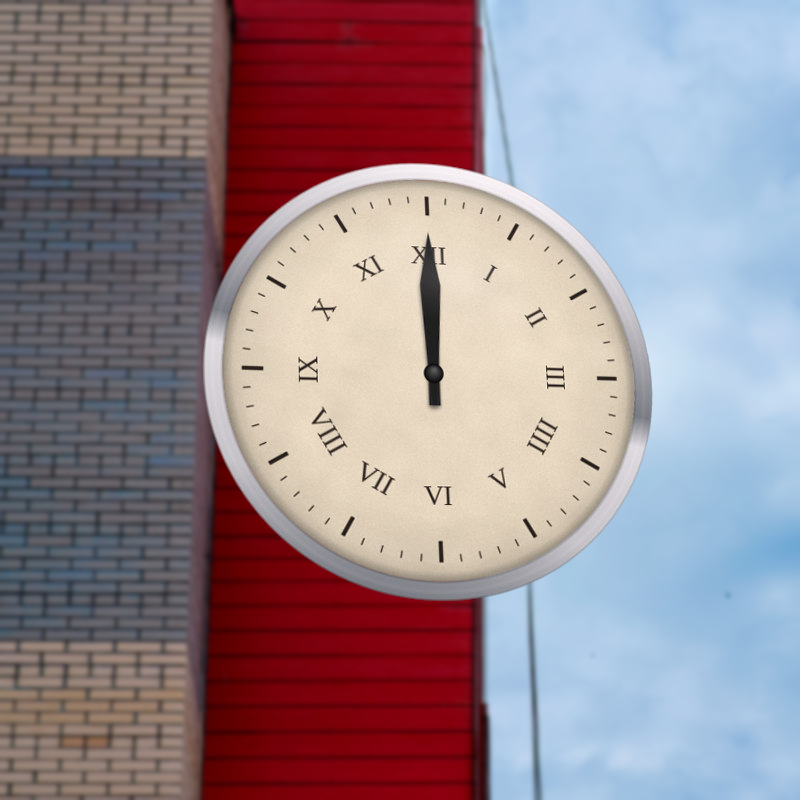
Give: 12h00
